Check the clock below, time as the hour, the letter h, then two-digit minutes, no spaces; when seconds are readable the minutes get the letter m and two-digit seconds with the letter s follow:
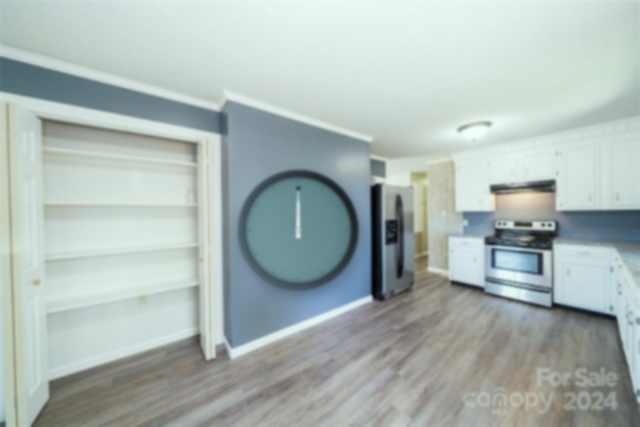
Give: 12h00
